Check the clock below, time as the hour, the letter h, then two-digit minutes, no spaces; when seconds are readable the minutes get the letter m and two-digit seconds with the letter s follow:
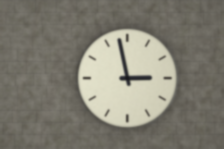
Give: 2h58
